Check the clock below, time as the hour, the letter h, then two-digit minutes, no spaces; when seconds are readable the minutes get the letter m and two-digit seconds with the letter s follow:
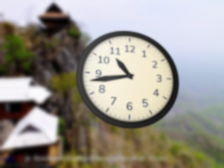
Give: 10h43
